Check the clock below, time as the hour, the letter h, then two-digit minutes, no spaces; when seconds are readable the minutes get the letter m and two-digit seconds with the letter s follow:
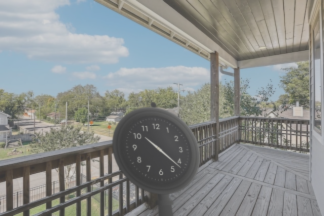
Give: 10h22
